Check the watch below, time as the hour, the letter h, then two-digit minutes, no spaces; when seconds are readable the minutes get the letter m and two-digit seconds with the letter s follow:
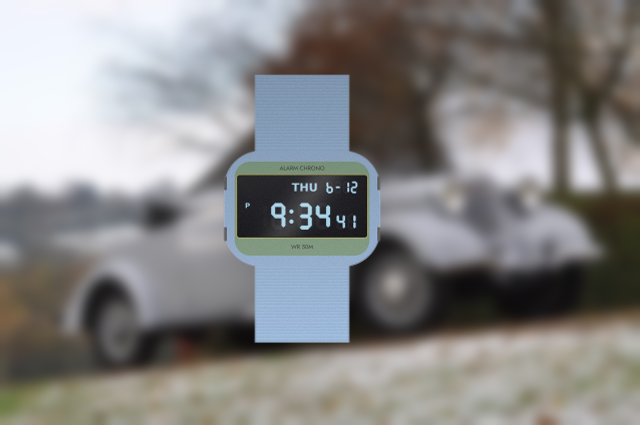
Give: 9h34m41s
